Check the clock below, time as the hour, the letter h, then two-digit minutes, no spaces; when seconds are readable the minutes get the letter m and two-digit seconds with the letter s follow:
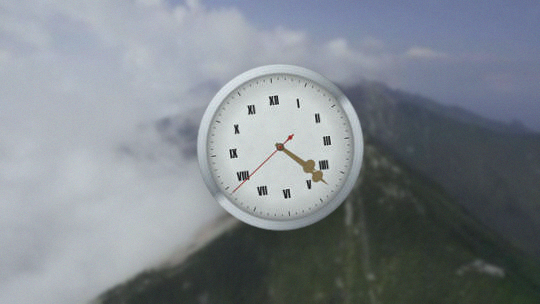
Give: 4h22m39s
